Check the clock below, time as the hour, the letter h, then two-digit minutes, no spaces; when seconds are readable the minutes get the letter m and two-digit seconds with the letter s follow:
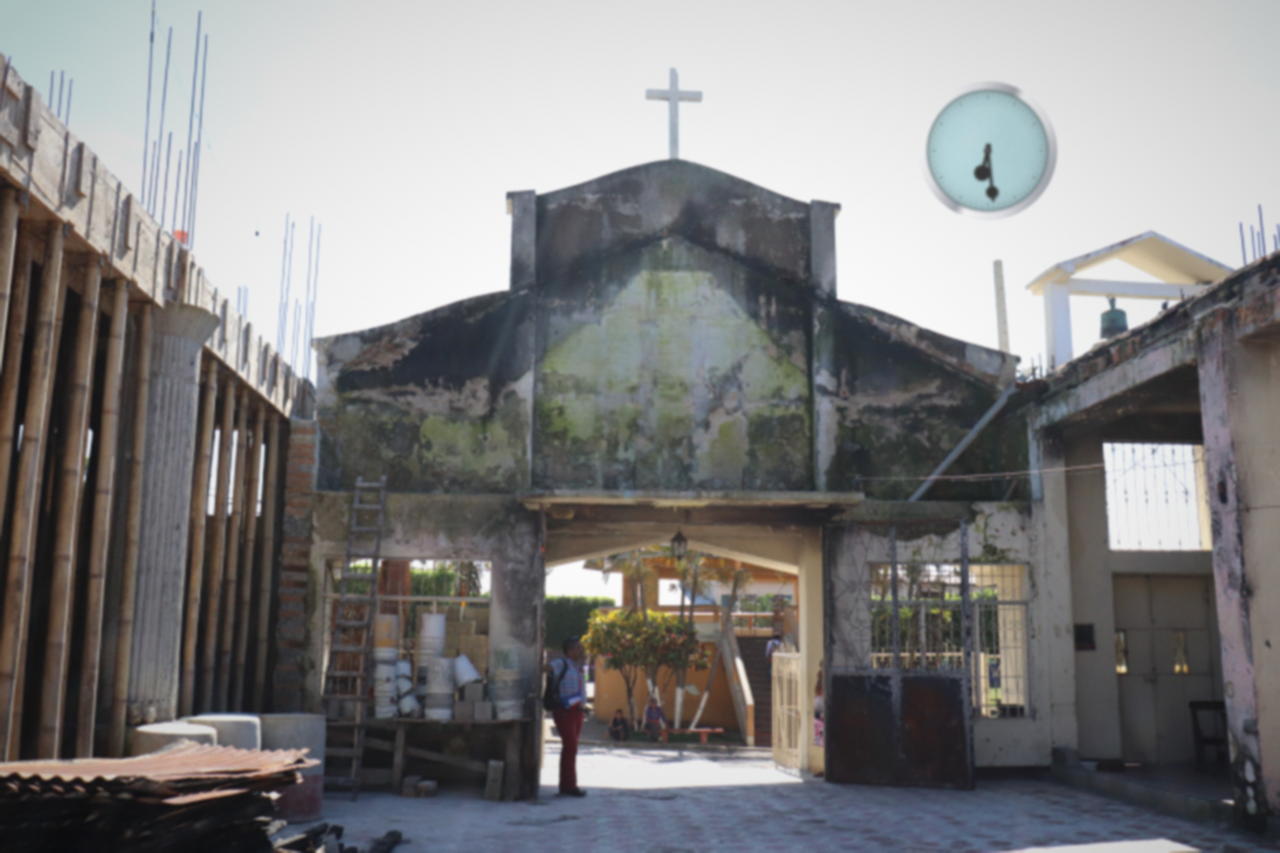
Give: 6h29
